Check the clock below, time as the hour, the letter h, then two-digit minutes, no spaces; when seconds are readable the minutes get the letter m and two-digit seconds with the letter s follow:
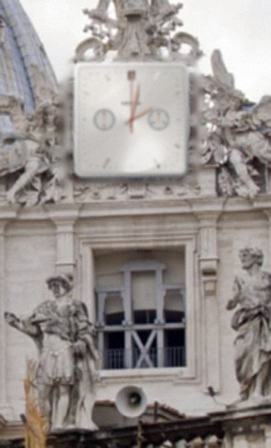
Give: 2h02
